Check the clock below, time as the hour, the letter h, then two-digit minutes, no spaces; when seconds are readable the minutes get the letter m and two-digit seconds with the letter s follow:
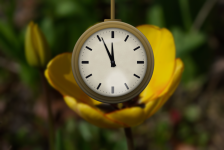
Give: 11h56
